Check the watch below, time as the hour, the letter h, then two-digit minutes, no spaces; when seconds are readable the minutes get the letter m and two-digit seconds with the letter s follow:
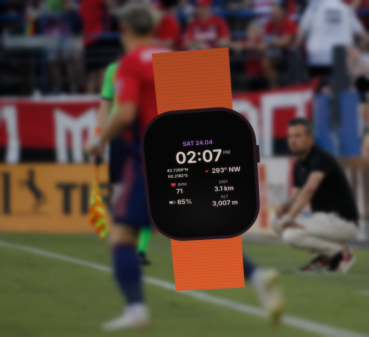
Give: 2h07
